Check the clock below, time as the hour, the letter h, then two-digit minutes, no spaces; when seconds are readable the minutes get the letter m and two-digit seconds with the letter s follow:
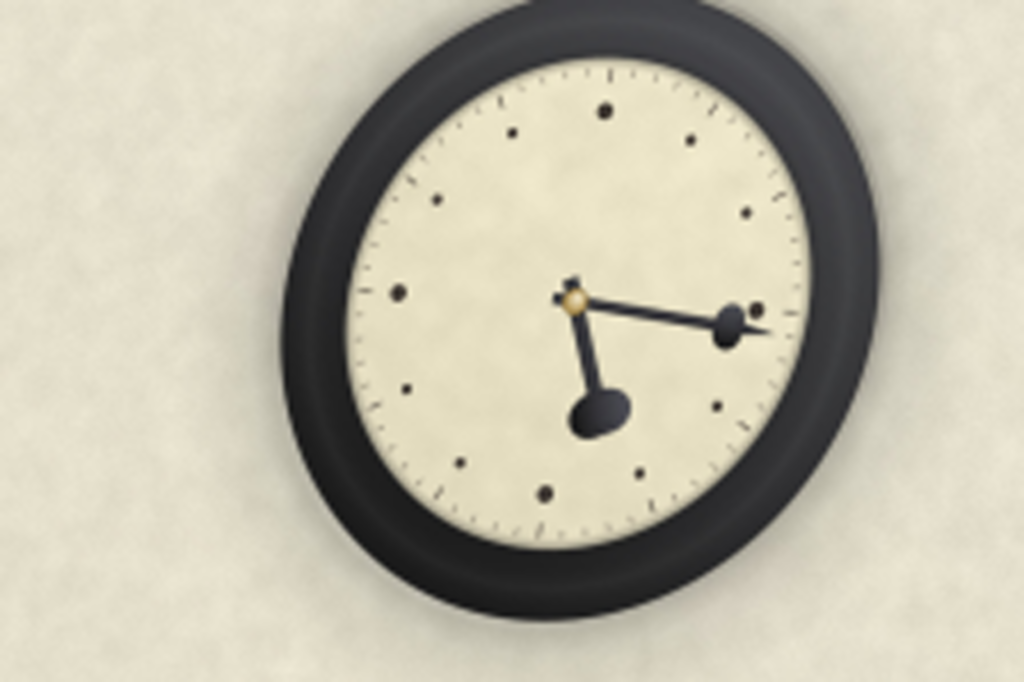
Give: 5h16
